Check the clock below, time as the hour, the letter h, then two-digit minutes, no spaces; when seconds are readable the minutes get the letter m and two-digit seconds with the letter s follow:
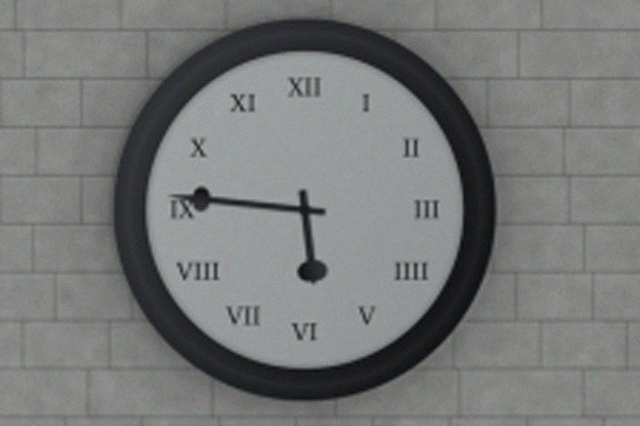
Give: 5h46
